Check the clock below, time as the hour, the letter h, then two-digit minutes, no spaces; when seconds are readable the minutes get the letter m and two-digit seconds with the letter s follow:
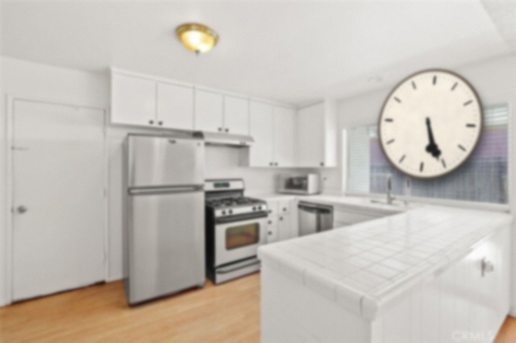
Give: 5h26
